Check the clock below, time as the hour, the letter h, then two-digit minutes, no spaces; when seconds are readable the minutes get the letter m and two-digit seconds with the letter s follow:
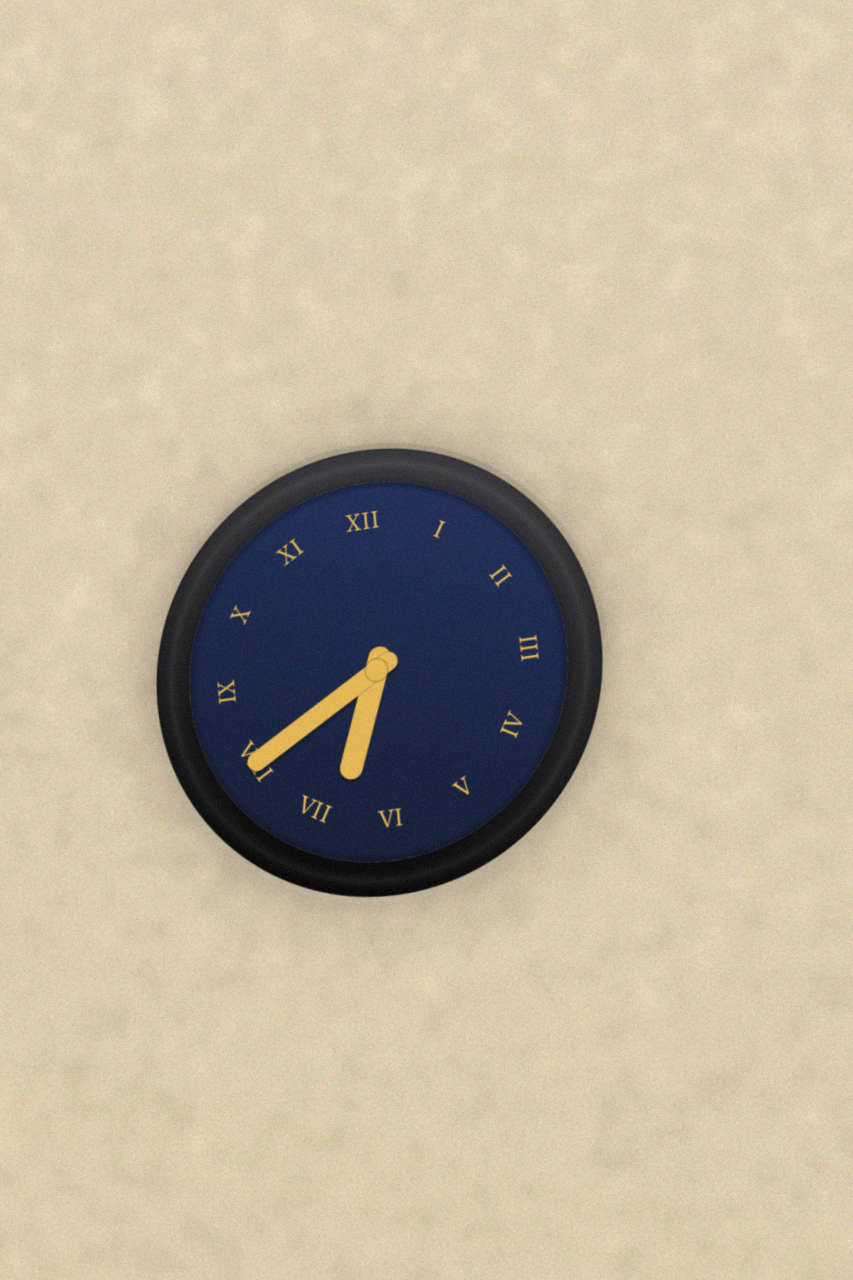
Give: 6h40
